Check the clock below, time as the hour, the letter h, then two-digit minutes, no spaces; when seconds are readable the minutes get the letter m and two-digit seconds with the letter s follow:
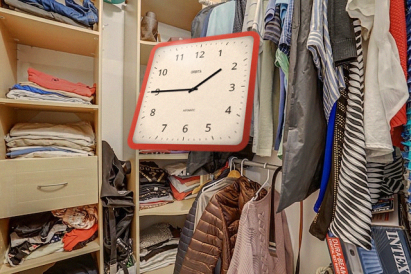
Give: 1h45
